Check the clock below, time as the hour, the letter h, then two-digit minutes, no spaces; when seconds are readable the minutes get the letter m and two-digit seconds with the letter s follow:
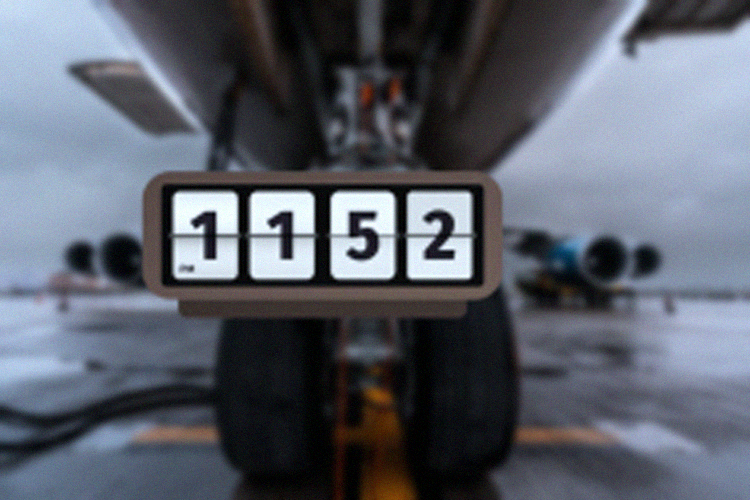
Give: 11h52
